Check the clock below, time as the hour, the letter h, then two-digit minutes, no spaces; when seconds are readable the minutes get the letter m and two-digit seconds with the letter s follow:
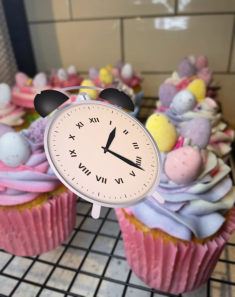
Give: 1h22
